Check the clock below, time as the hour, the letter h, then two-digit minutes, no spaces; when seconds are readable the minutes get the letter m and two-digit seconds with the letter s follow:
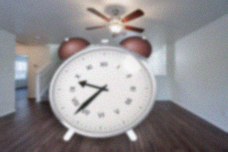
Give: 9h37
